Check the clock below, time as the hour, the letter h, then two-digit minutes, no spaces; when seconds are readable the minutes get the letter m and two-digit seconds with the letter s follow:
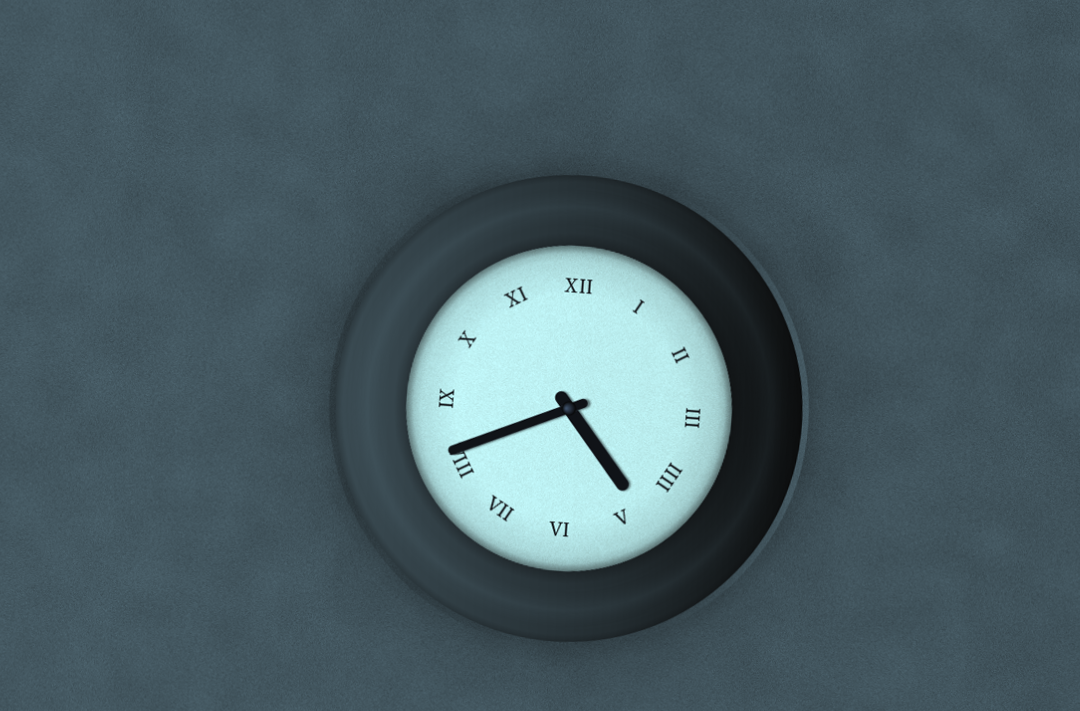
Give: 4h41
